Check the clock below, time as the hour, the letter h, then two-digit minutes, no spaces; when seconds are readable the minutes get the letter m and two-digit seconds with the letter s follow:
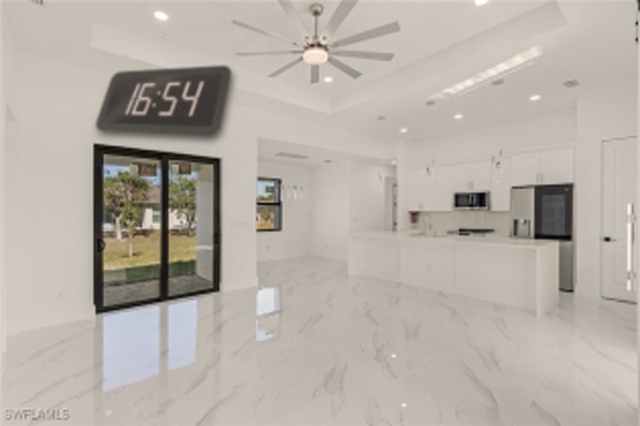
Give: 16h54
